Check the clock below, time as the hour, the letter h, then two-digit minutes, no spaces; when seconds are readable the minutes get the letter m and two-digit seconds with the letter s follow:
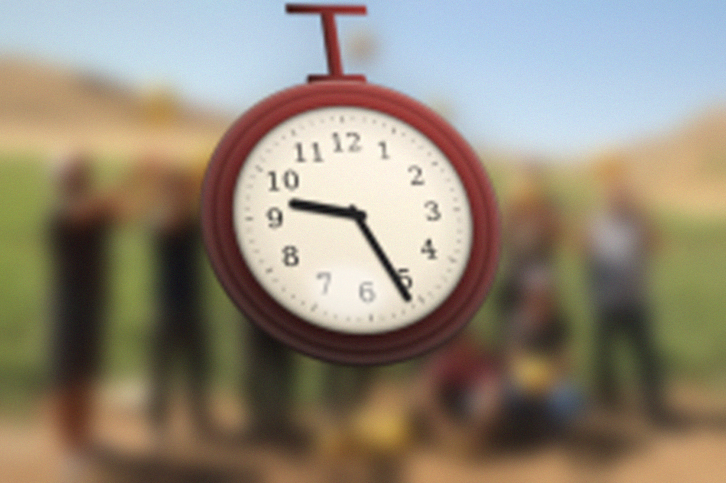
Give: 9h26
